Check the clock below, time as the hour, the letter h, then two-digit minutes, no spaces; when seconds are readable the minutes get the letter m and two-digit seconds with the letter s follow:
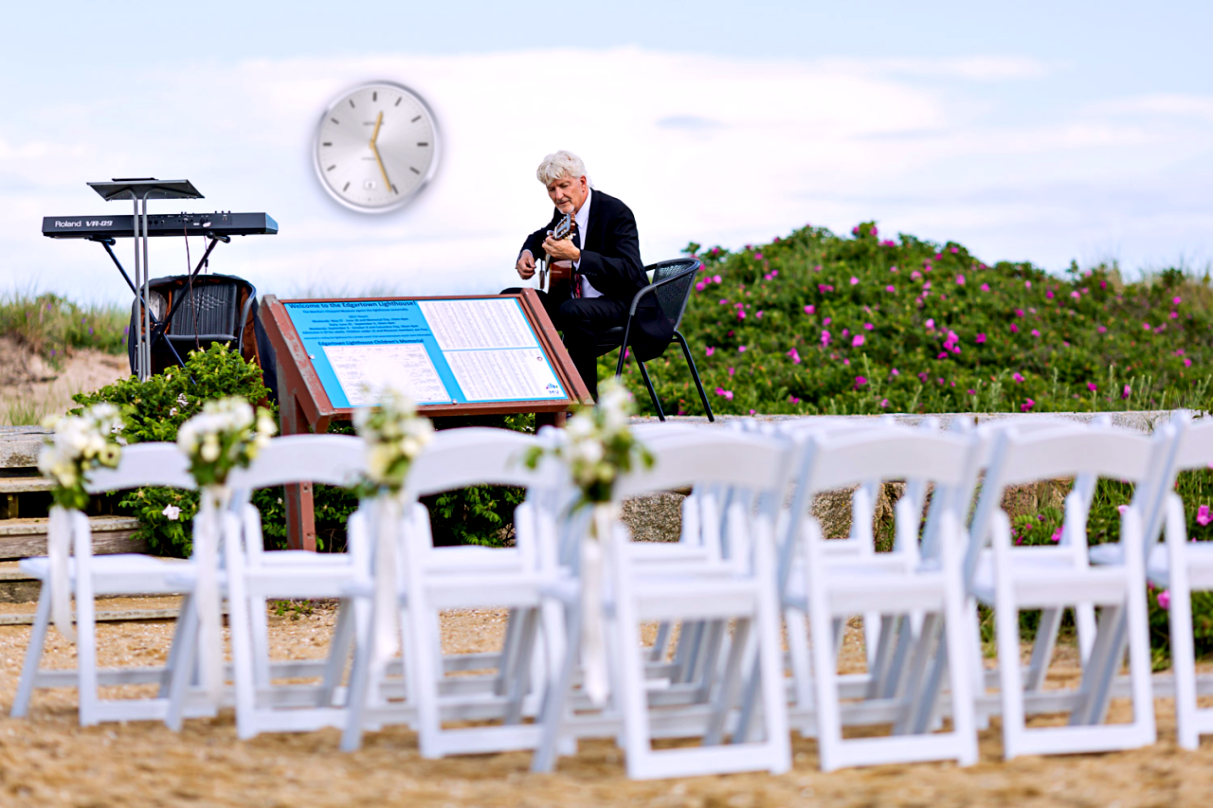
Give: 12h26
